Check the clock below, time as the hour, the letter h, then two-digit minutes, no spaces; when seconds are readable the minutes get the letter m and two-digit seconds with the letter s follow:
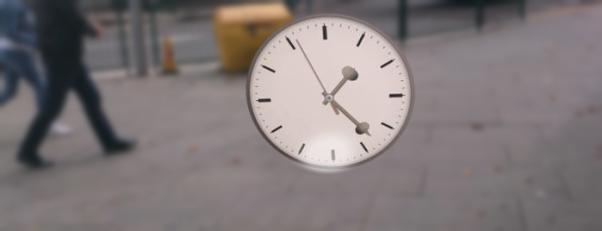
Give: 1h22m56s
